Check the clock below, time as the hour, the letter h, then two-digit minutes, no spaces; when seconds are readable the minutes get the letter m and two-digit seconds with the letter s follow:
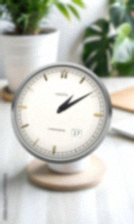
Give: 1h09
